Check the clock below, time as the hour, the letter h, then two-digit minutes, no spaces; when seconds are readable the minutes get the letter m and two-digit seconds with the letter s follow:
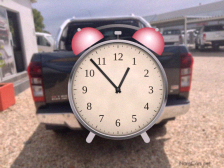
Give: 12h53
